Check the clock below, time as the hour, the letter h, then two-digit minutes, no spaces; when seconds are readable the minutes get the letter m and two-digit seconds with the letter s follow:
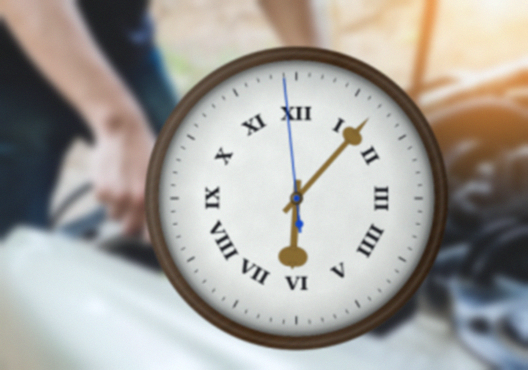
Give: 6h06m59s
